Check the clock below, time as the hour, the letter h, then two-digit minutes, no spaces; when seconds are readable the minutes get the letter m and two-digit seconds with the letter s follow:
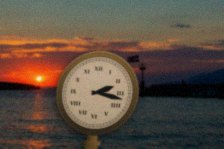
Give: 2h17
